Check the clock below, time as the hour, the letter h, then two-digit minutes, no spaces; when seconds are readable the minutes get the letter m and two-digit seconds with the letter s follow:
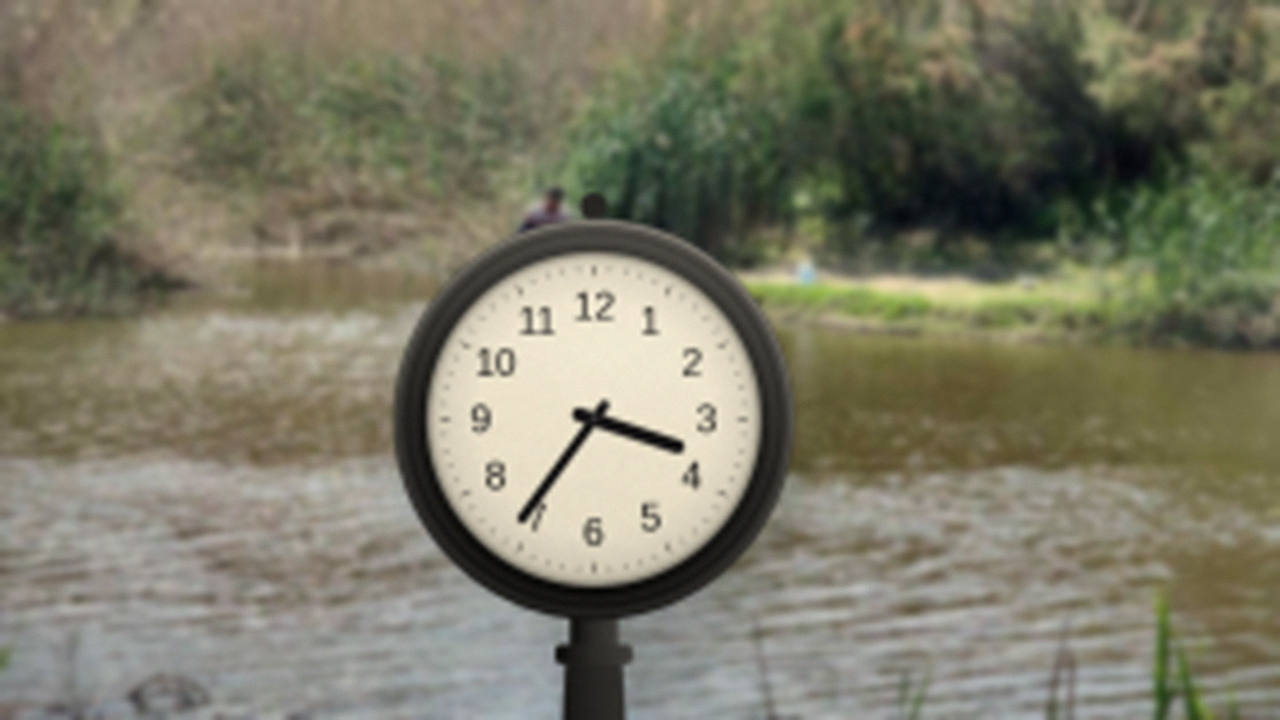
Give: 3h36
